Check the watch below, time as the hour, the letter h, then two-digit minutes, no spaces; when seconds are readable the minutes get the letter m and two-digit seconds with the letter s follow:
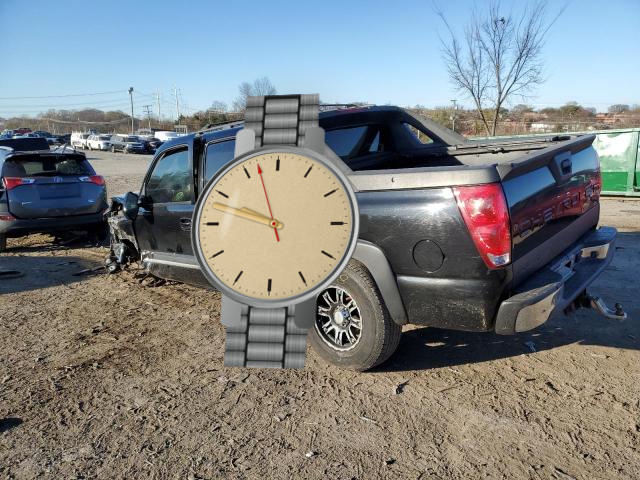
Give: 9h47m57s
